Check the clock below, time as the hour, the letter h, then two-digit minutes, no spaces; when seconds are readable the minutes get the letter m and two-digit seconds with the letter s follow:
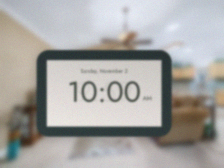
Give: 10h00
